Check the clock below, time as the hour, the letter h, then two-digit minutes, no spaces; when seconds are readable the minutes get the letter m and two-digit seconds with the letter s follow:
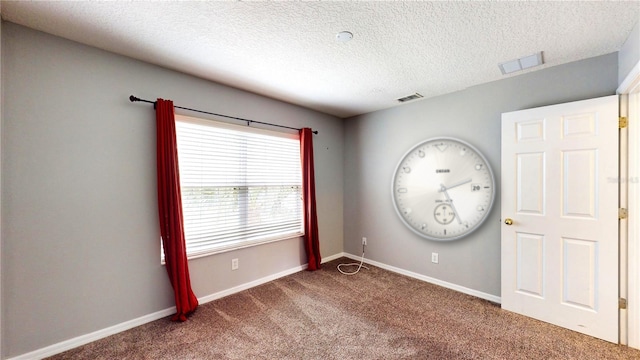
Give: 2h26
